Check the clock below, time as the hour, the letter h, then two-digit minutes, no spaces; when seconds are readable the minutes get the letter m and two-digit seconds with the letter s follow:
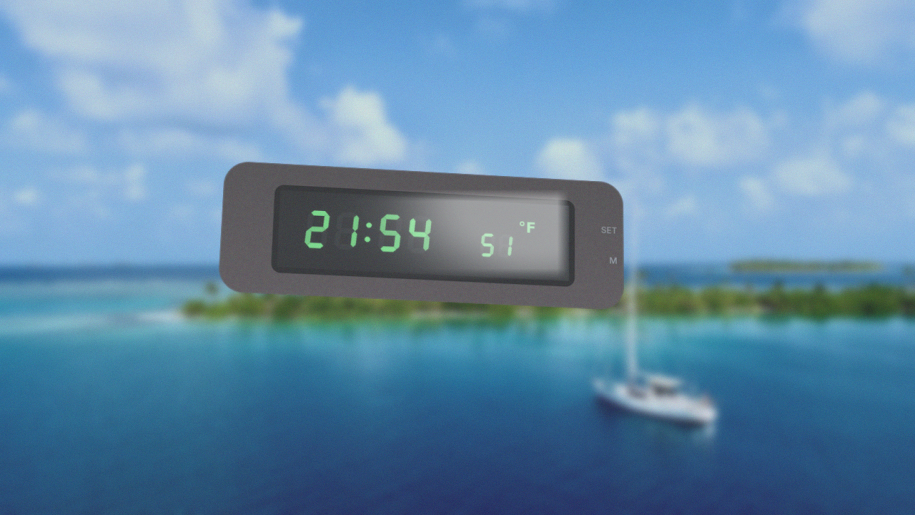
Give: 21h54
